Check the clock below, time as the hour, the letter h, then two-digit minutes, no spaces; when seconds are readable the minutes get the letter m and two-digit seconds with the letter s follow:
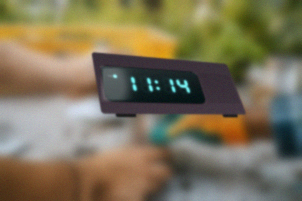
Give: 11h14
